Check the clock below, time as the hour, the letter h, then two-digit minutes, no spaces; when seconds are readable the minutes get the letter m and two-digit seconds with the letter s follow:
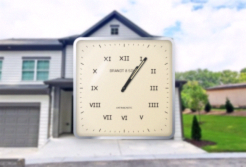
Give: 1h06
